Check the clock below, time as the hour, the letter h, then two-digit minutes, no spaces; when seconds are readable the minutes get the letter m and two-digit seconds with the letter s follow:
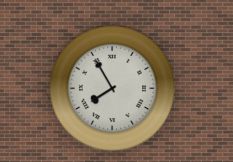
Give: 7h55
